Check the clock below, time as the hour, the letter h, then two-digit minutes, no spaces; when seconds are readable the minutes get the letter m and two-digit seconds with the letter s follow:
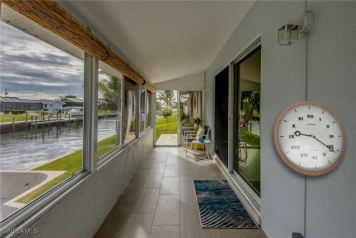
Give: 9h21
